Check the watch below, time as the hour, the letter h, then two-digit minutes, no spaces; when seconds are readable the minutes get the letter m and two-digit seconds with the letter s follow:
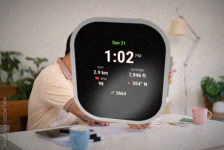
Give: 1h02
